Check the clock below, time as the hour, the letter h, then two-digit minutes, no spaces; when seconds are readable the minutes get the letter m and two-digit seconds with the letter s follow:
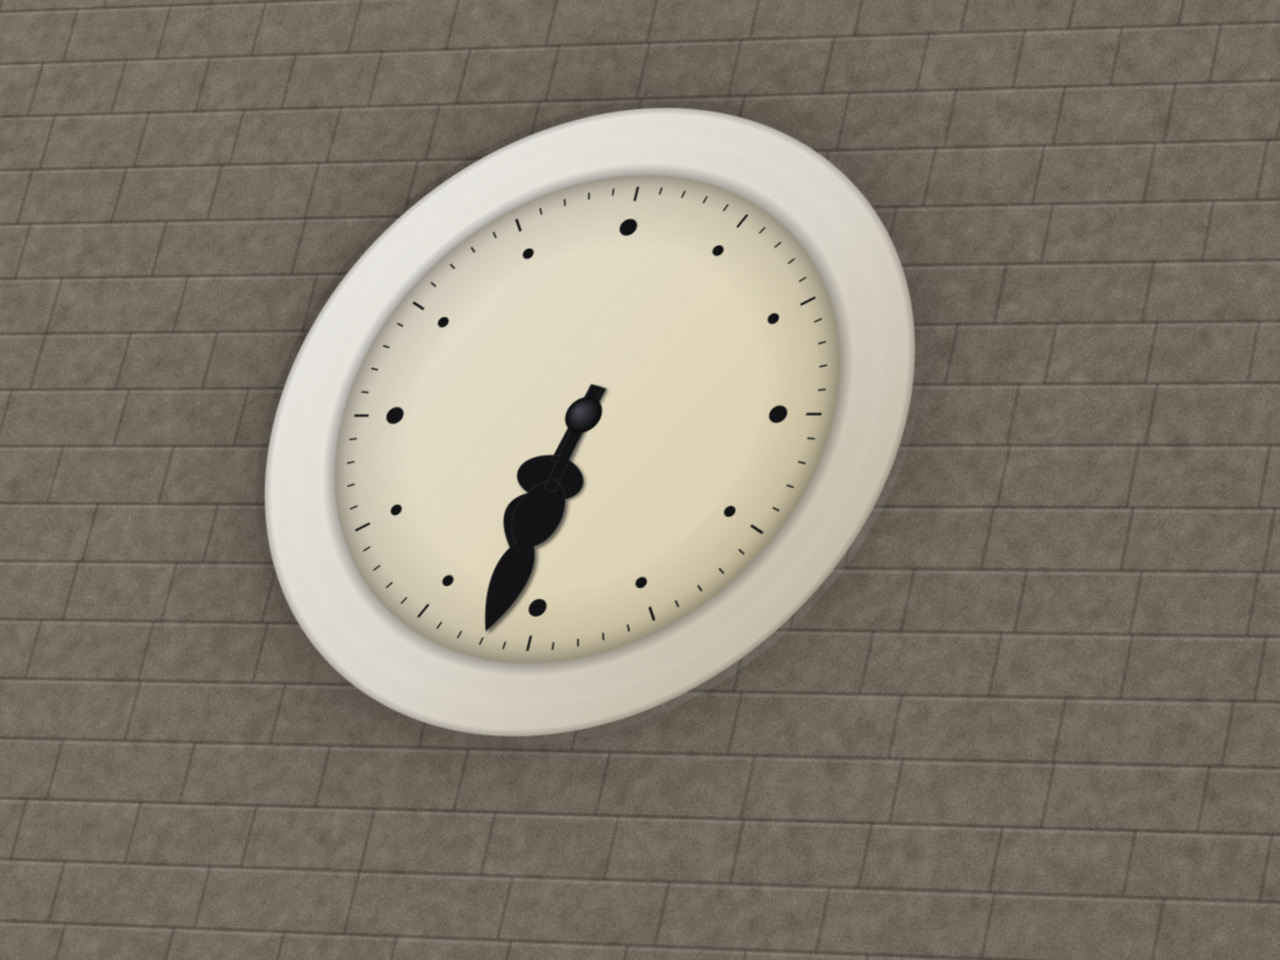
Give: 6h32
